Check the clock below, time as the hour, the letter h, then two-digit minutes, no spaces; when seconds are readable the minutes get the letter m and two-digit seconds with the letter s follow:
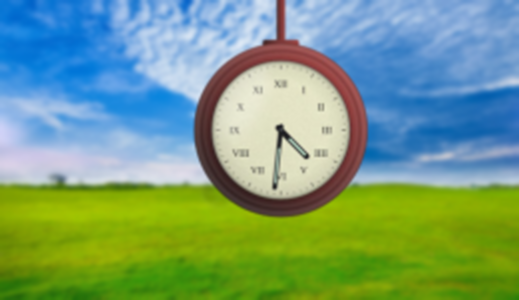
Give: 4h31
